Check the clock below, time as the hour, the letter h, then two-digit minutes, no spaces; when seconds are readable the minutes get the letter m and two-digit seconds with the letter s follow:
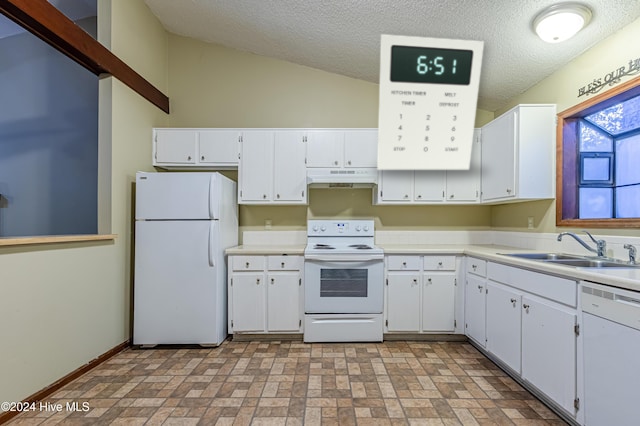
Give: 6h51
